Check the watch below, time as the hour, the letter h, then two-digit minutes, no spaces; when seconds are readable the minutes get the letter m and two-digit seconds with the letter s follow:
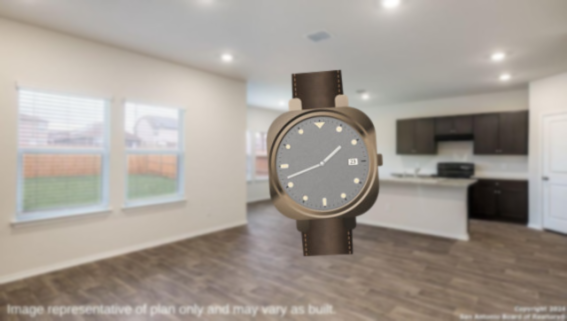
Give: 1h42
